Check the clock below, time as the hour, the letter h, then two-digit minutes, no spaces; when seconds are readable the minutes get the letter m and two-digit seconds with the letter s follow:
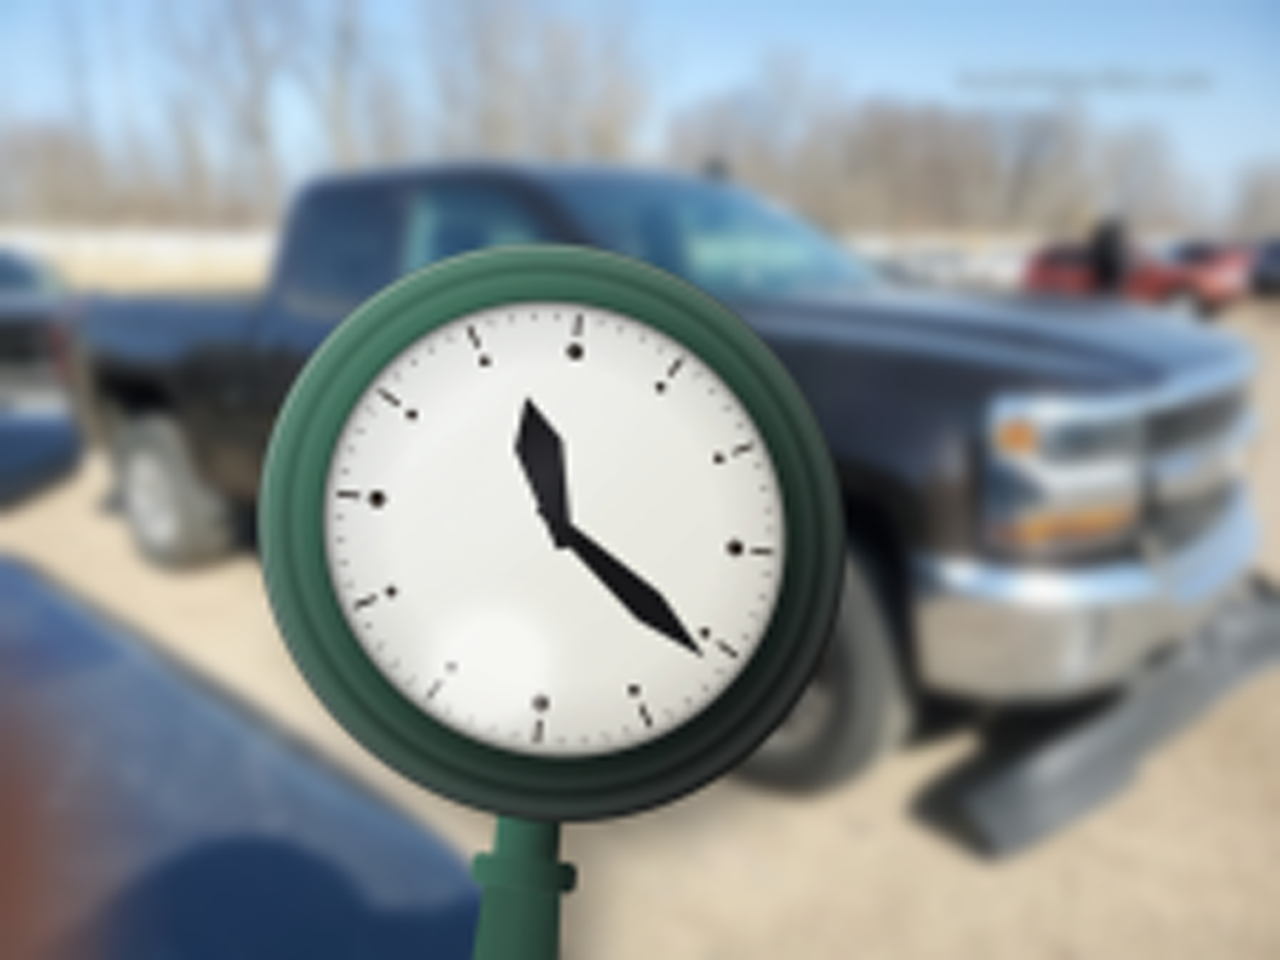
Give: 11h21
